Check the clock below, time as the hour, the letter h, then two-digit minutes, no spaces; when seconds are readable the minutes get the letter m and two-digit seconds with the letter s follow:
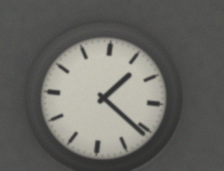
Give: 1h21
